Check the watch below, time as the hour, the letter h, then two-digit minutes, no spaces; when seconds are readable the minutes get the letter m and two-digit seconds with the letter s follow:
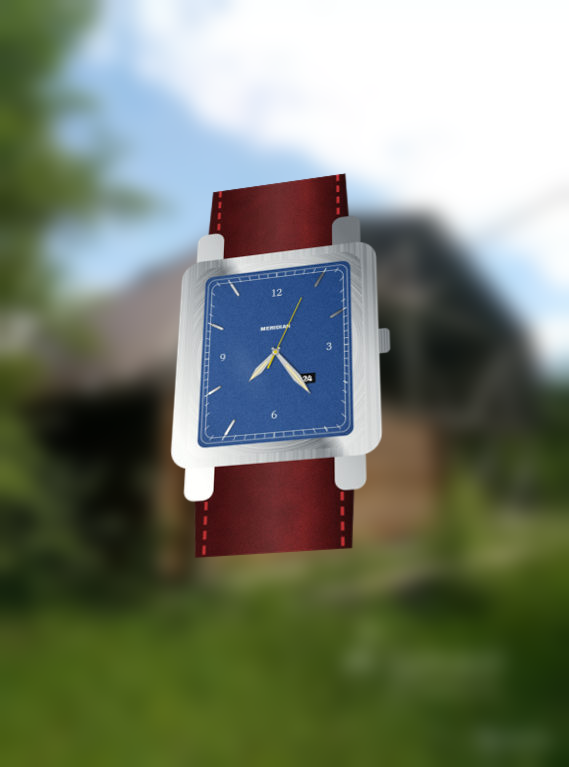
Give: 7h24m04s
